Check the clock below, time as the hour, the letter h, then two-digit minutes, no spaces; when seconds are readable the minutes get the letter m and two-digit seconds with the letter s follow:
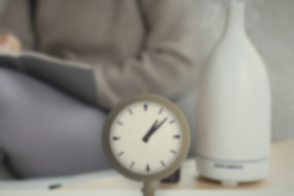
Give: 1h08
